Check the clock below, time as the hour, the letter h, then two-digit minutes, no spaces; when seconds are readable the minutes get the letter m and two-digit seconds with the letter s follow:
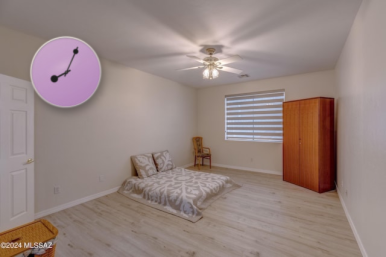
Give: 8h04
